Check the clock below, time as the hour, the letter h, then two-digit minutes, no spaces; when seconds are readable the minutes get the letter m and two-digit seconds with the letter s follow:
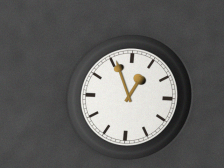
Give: 12h56
